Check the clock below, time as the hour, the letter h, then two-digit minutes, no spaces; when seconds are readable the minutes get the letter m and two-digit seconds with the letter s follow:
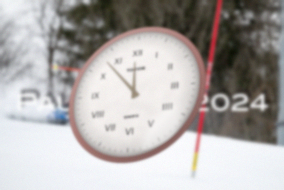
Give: 11h53
